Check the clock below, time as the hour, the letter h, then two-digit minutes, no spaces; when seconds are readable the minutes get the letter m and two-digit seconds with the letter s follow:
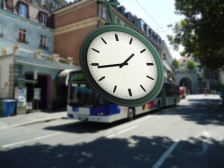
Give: 1h44
